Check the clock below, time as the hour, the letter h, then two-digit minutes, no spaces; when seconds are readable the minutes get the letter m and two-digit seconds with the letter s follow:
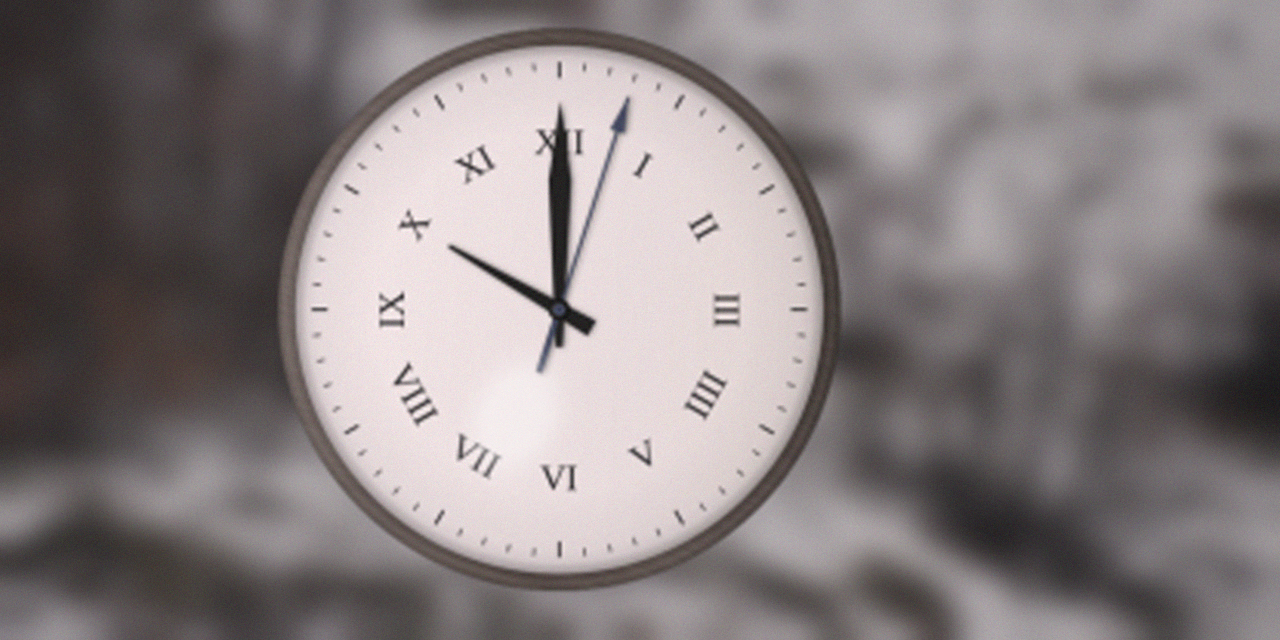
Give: 10h00m03s
